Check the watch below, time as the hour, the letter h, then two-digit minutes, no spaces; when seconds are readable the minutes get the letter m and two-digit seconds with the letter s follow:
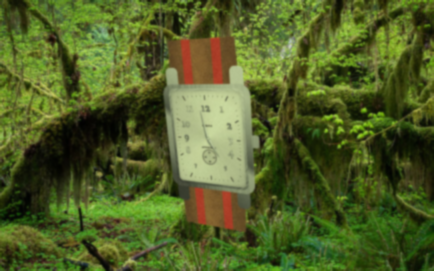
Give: 4h58
